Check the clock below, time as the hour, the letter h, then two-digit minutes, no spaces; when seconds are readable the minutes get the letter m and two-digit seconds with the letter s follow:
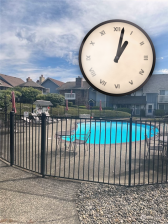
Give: 1h02
